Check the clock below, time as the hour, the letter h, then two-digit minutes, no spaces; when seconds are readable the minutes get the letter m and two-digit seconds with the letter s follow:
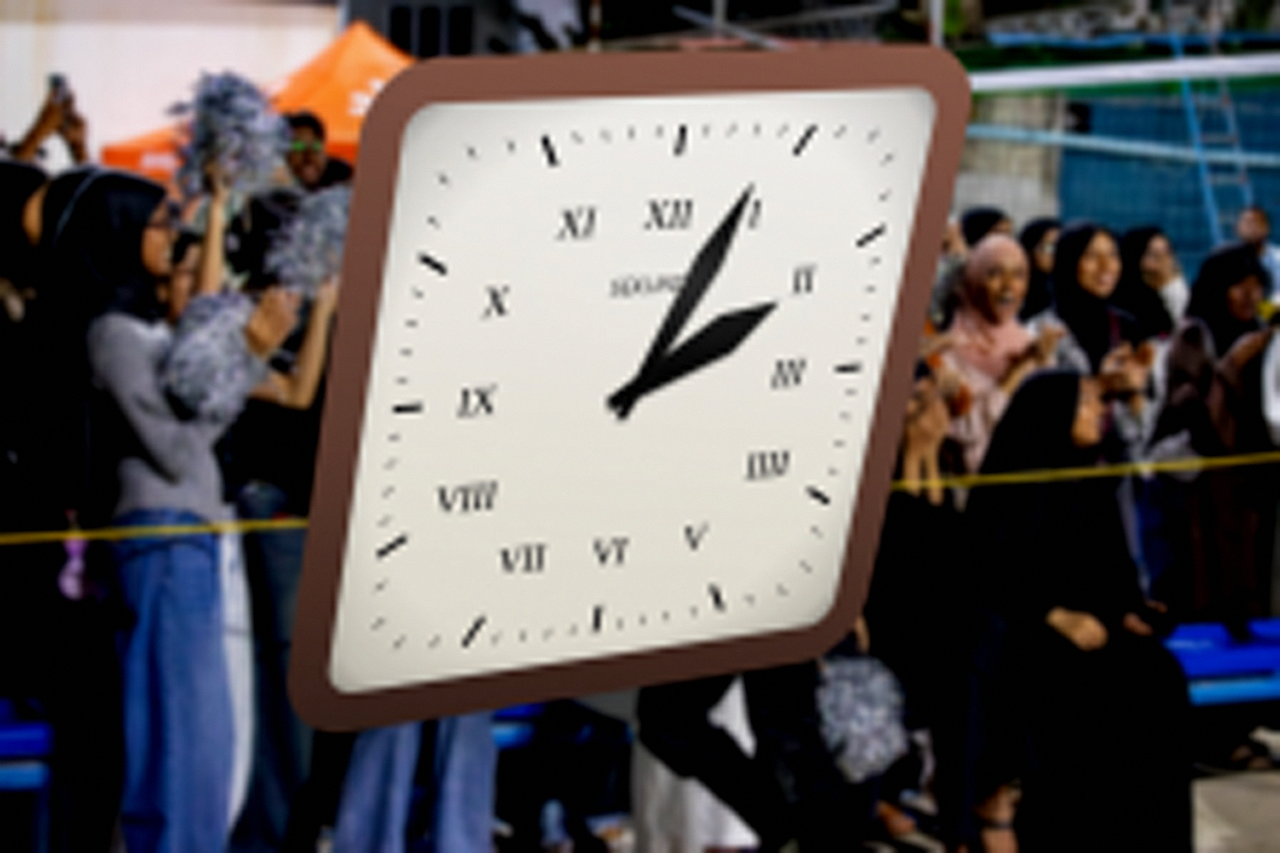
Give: 2h04
